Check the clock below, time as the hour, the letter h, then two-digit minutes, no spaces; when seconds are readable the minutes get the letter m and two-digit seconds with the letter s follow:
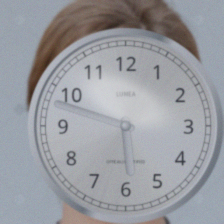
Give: 5h48
